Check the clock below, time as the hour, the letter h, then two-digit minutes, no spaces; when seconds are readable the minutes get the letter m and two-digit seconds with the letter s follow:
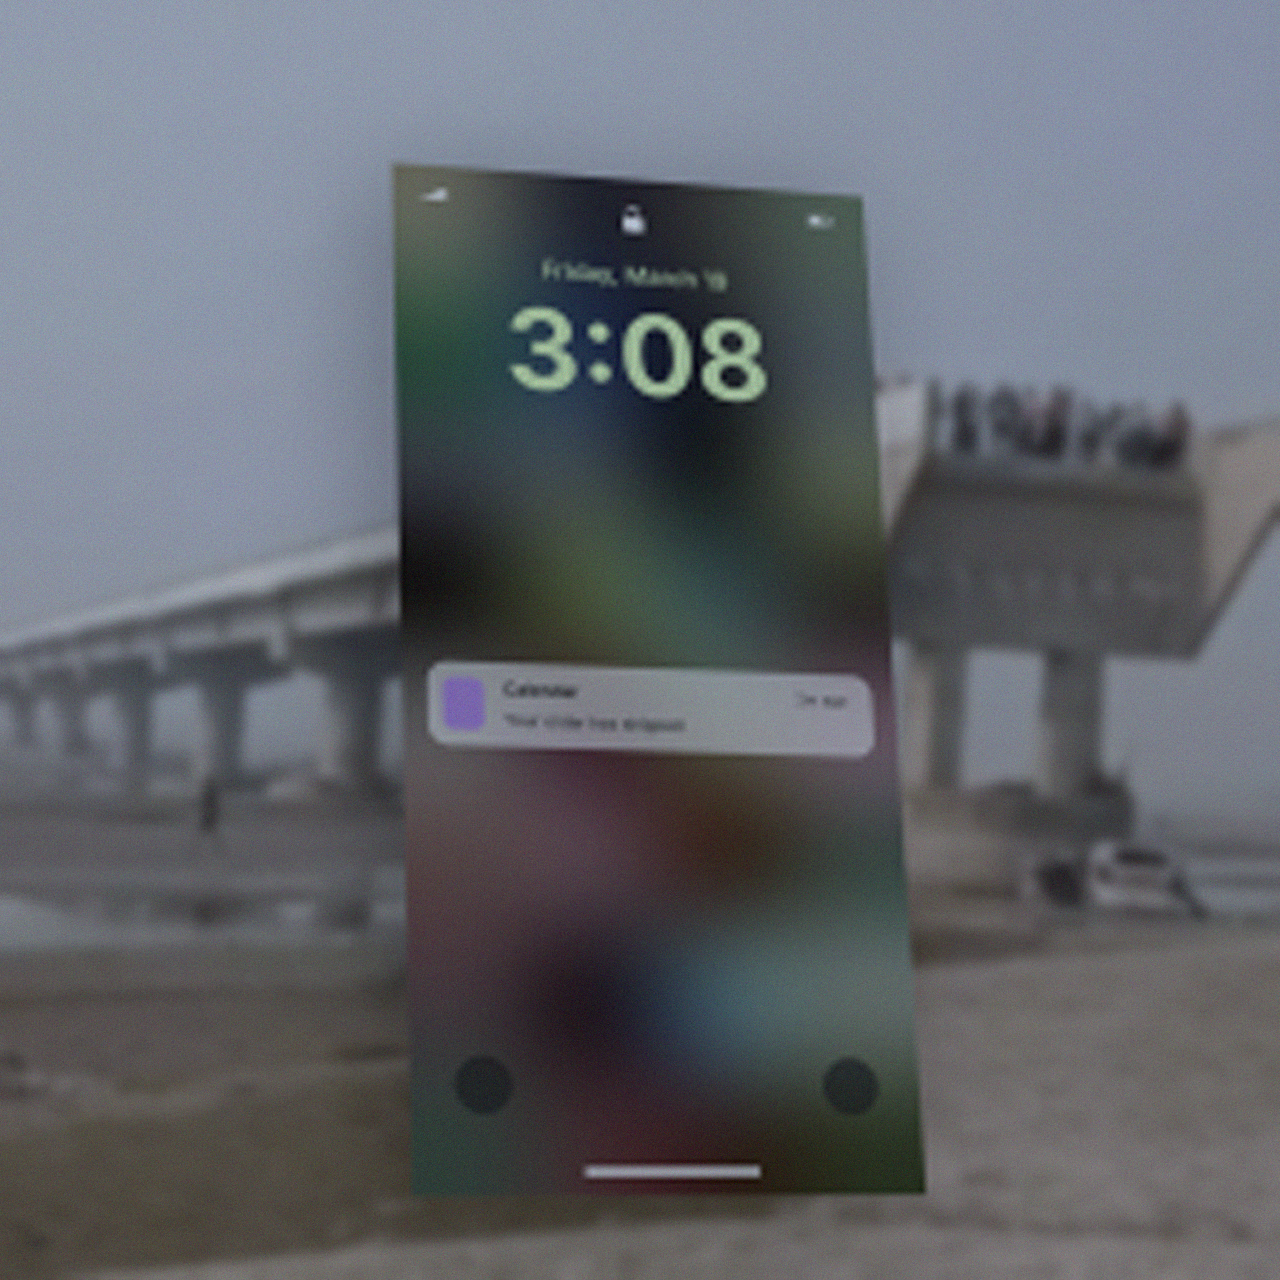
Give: 3h08
